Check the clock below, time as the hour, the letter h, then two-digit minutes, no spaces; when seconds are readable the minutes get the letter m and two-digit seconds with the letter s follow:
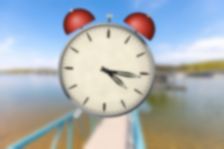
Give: 4h16
